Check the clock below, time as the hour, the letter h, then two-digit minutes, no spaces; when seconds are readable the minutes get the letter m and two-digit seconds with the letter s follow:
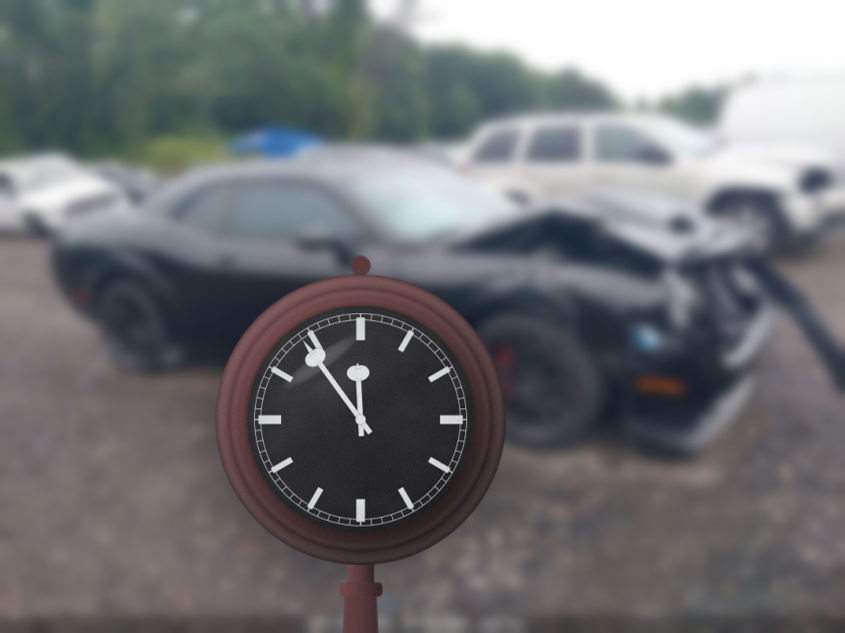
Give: 11h54
